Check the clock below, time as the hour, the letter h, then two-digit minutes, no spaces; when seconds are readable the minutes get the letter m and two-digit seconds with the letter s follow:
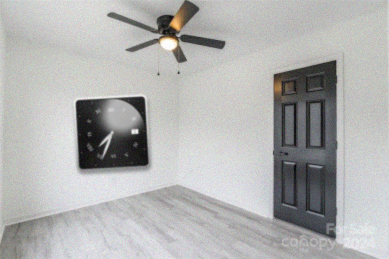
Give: 7h34
